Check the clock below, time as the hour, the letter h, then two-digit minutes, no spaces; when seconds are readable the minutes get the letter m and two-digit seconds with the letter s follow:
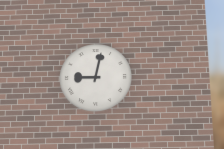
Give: 9h02
